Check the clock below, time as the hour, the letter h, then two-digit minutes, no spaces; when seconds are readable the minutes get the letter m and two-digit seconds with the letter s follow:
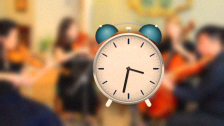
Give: 3h32
